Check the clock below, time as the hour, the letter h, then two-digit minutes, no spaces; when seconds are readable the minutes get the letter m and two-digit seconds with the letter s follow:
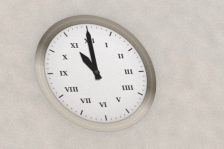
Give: 11h00
